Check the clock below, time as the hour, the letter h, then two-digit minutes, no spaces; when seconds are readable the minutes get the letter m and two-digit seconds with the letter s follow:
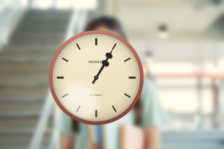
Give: 1h05
